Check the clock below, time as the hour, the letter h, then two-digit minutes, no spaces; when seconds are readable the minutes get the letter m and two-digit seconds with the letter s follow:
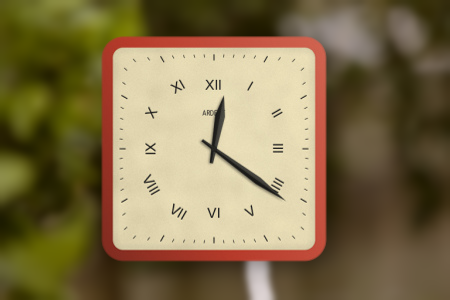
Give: 12h21
